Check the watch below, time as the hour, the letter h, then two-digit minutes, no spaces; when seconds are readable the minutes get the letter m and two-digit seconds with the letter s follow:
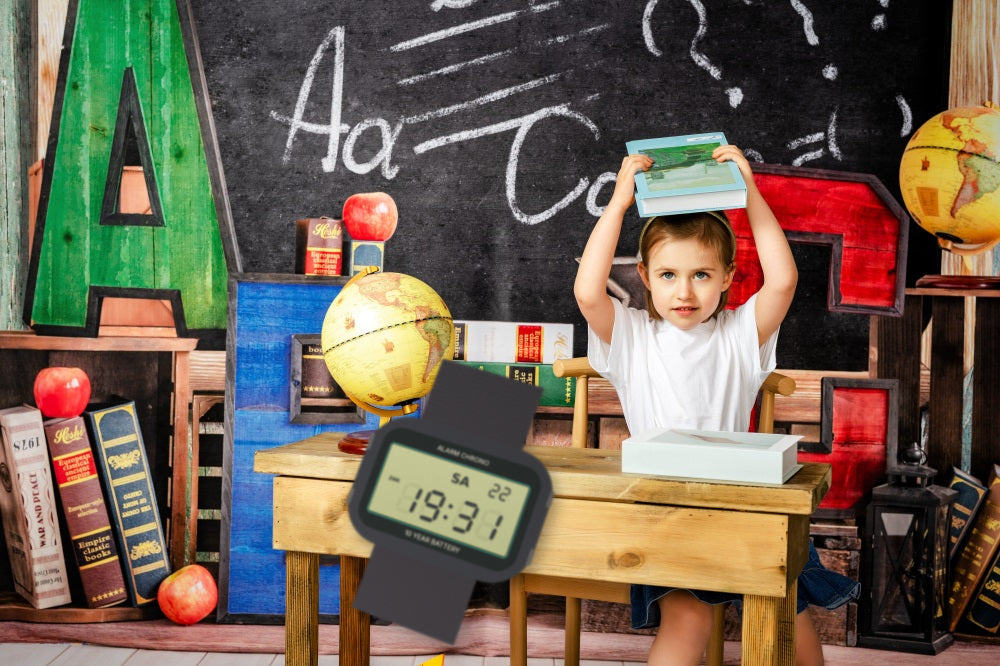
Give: 19h31
